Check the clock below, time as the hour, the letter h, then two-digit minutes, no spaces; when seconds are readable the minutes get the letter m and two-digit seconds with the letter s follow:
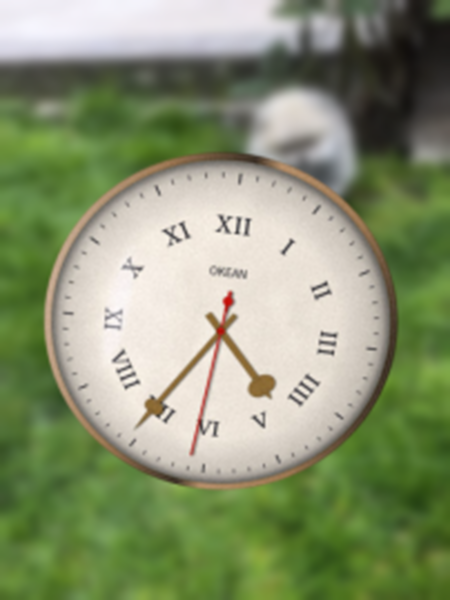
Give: 4h35m31s
